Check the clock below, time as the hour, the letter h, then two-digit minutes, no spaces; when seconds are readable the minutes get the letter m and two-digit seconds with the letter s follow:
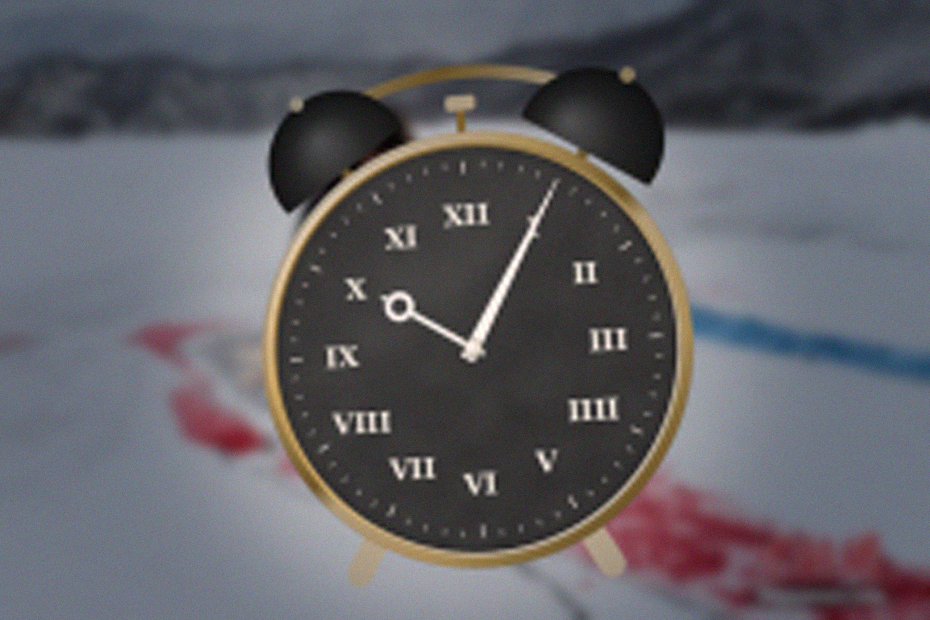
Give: 10h05
